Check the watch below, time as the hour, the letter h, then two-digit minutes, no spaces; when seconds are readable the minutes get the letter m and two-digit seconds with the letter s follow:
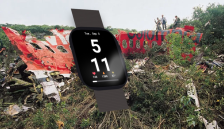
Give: 5h11
